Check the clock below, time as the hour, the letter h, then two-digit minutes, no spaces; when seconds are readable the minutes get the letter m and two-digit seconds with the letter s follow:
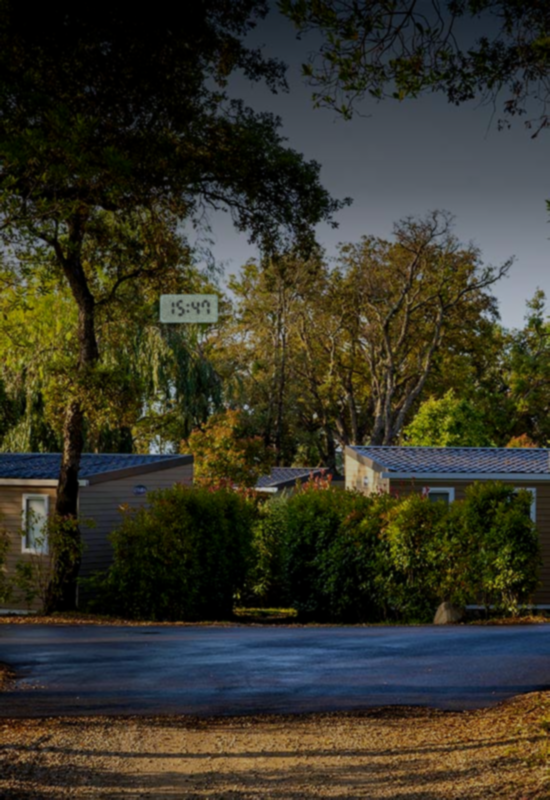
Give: 15h47
